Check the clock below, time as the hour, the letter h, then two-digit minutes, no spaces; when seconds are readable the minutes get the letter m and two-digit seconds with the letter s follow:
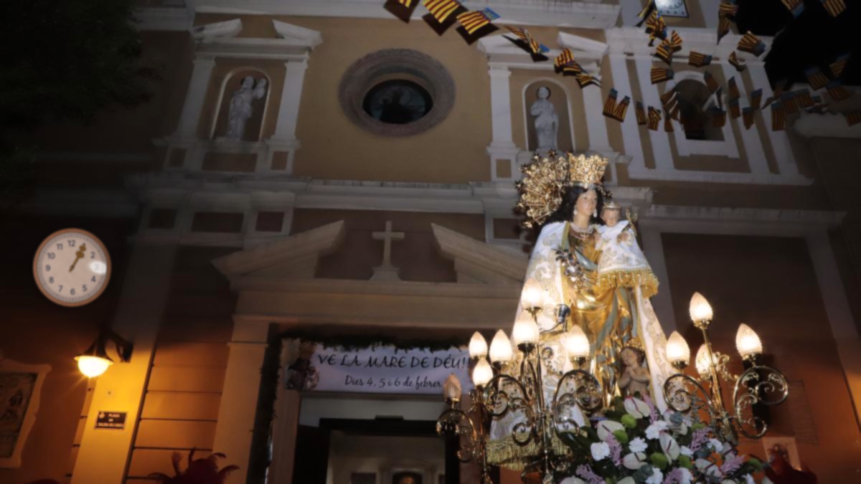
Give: 1h05
